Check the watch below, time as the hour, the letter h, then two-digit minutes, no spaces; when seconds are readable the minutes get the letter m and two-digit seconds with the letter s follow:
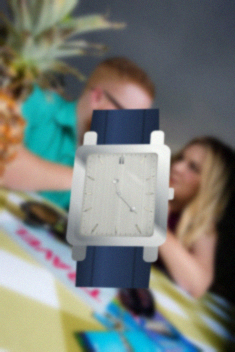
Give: 11h23
